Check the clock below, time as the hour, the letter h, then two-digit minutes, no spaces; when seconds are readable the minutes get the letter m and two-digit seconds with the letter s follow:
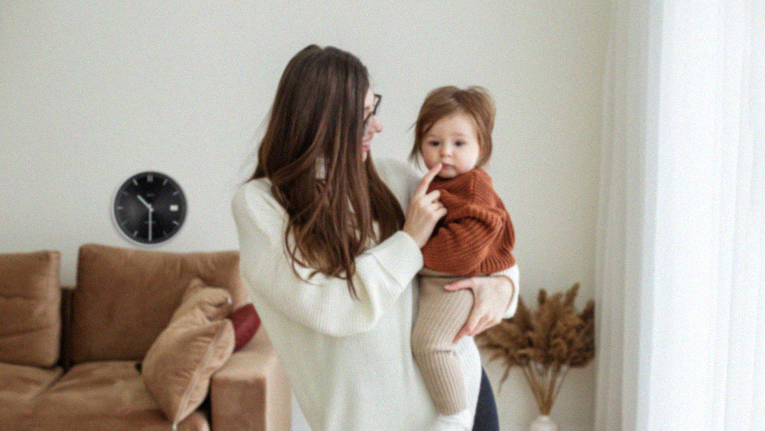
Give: 10h30
